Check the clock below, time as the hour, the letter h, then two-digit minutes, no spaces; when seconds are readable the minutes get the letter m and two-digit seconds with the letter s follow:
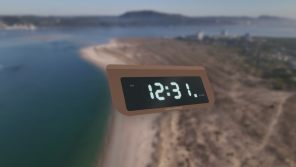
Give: 12h31
